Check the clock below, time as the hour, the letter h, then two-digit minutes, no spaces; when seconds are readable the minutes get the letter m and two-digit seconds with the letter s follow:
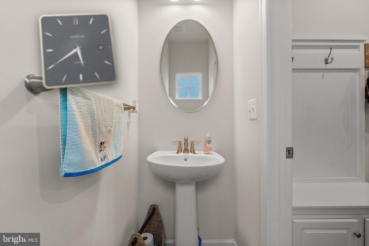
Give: 5h40
